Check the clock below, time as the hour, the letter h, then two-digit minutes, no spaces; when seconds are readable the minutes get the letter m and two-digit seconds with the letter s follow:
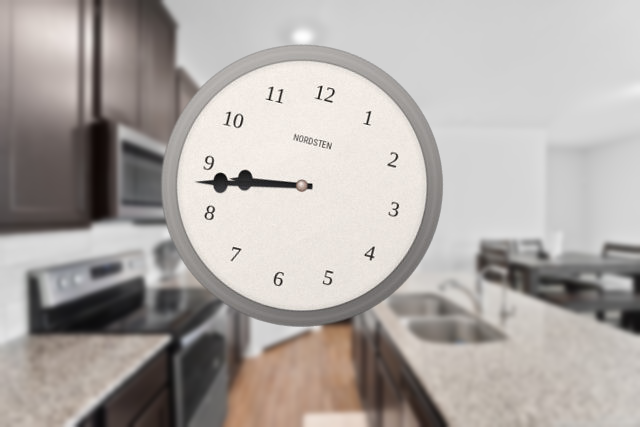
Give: 8h43
